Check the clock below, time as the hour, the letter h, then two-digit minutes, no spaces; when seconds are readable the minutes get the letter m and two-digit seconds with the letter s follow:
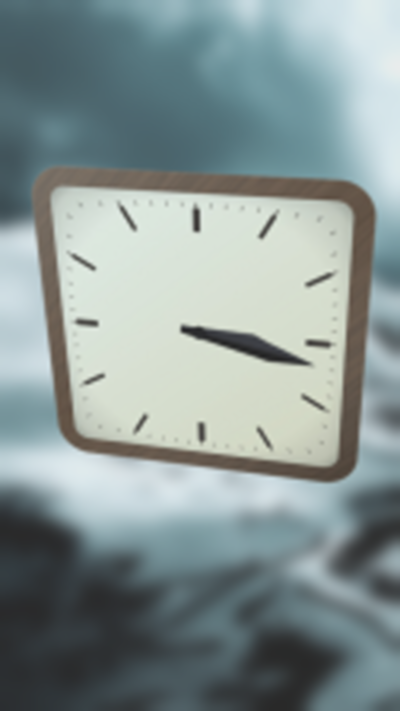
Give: 3h17
